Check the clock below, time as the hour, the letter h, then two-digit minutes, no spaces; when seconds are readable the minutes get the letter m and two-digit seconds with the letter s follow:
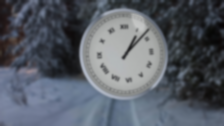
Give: 1h08
